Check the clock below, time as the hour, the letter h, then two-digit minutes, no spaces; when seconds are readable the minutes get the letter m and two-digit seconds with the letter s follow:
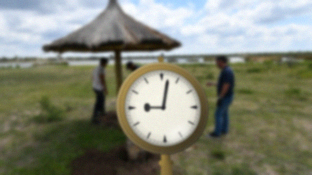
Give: 9h02
